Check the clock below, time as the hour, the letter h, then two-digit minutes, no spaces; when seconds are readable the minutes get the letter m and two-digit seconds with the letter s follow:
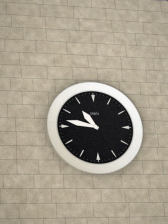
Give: 10h47
